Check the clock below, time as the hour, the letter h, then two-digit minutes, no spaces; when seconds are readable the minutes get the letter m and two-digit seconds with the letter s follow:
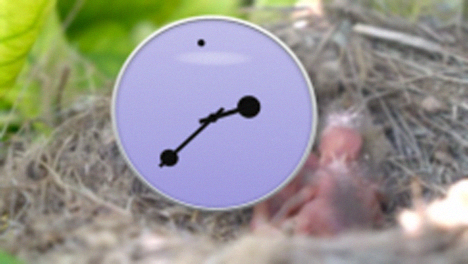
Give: 2h39
